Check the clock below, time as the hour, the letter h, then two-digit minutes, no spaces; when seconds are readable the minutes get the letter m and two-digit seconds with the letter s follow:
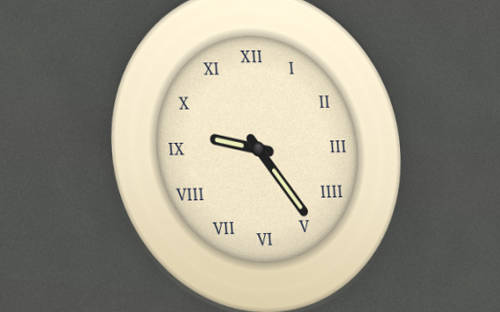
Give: 9h24
